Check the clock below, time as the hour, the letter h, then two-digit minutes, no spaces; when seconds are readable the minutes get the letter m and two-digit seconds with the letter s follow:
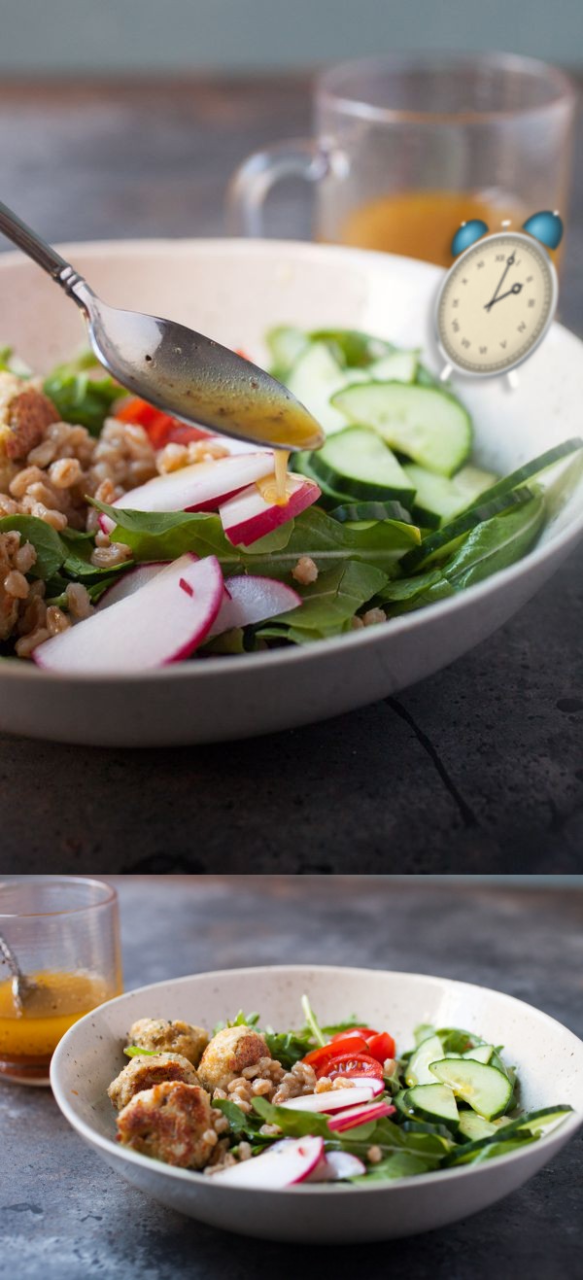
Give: 2h03
